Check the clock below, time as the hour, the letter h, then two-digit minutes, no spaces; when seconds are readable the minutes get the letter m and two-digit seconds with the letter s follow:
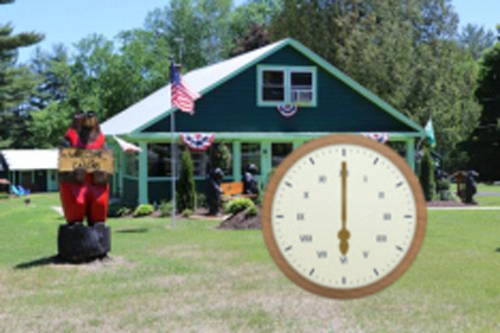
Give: 6h00
